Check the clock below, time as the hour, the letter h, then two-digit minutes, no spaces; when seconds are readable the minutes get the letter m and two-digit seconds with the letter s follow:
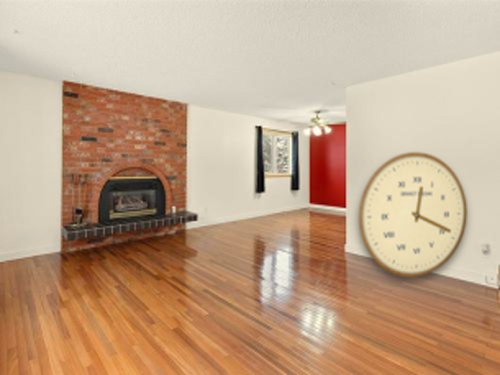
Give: 12h19
